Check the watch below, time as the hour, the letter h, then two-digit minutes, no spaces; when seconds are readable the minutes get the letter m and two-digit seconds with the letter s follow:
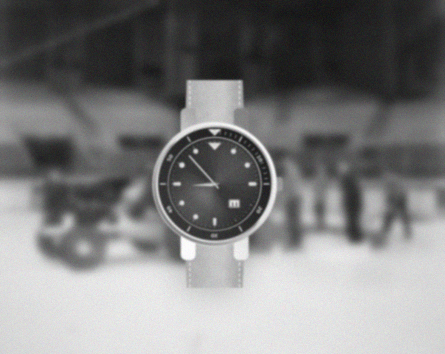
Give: 8h53
